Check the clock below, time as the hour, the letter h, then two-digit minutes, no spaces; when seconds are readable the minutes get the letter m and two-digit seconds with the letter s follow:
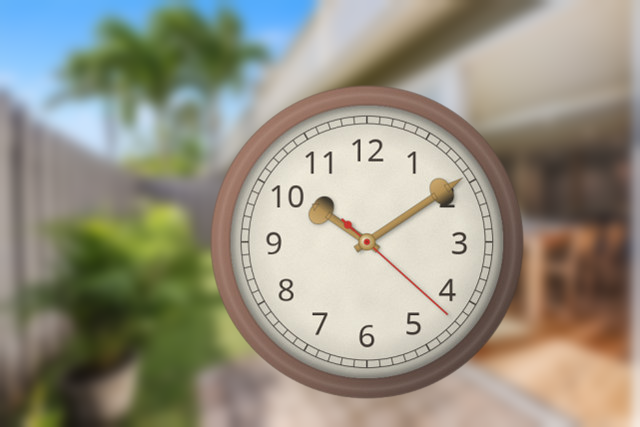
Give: 10h09m22s
